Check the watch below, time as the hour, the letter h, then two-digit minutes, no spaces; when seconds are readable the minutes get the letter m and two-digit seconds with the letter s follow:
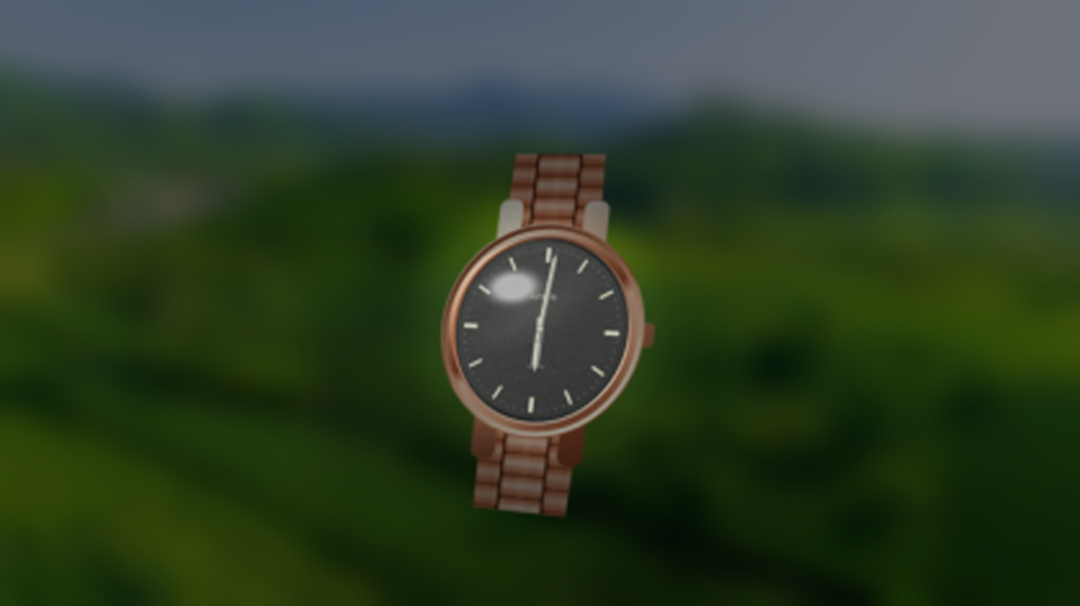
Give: 6h01
